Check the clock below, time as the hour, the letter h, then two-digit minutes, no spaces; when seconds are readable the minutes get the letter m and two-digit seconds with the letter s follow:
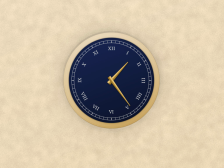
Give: 1h24
